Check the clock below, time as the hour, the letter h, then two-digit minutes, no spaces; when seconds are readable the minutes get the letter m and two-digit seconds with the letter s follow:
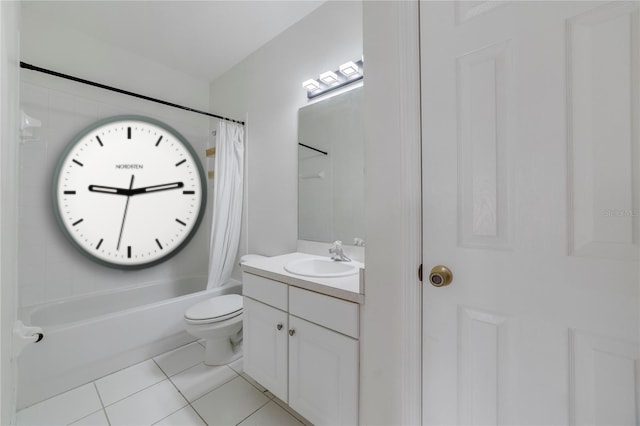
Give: 9h13m32s
